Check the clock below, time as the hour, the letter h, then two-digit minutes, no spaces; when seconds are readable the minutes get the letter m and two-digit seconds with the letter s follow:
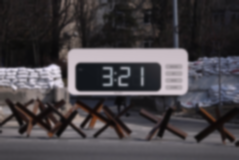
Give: 3h21
